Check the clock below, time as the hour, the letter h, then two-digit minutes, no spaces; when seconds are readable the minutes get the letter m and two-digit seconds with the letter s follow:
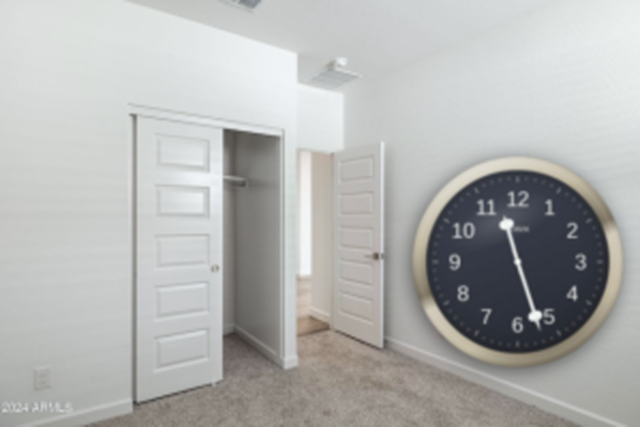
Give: 11h27
